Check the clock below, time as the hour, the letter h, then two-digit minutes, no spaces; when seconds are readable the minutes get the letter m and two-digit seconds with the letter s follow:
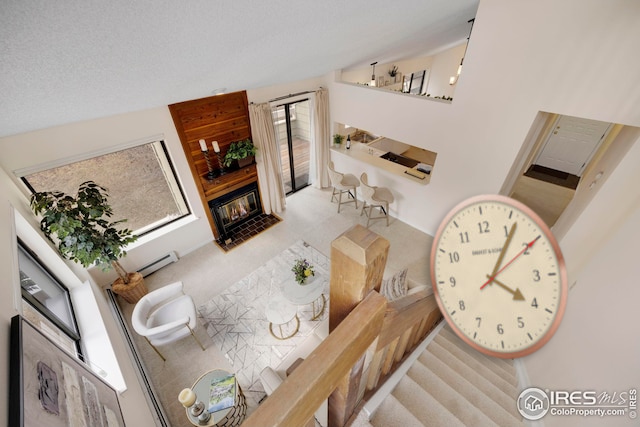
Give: 4h06m10s
